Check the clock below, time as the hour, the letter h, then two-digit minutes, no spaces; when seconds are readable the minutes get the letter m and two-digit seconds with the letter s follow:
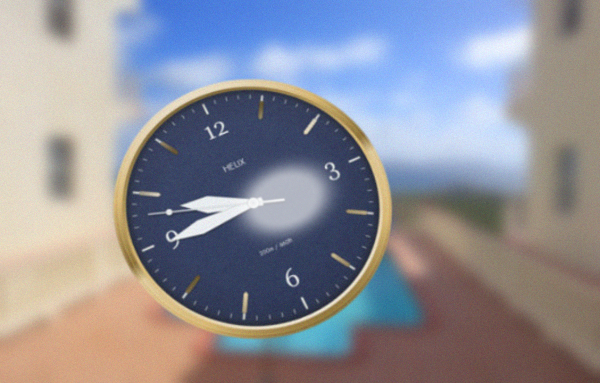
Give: 9h44m48s
